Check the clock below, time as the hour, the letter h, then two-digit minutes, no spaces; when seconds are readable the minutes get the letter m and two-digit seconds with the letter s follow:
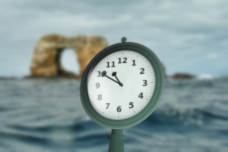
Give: 10h50
